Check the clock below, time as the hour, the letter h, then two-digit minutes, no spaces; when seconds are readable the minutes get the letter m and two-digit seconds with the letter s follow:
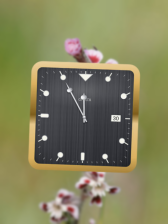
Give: 11h55
